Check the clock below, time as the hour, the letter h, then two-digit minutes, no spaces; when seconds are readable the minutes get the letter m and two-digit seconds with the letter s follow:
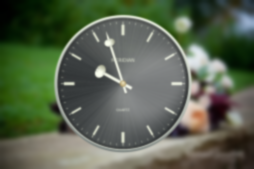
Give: 9h57
